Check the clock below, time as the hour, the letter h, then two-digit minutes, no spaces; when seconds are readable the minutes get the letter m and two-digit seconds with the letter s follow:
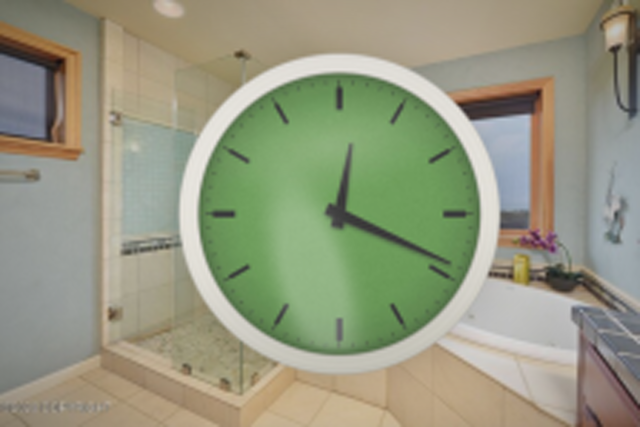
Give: 12h19
